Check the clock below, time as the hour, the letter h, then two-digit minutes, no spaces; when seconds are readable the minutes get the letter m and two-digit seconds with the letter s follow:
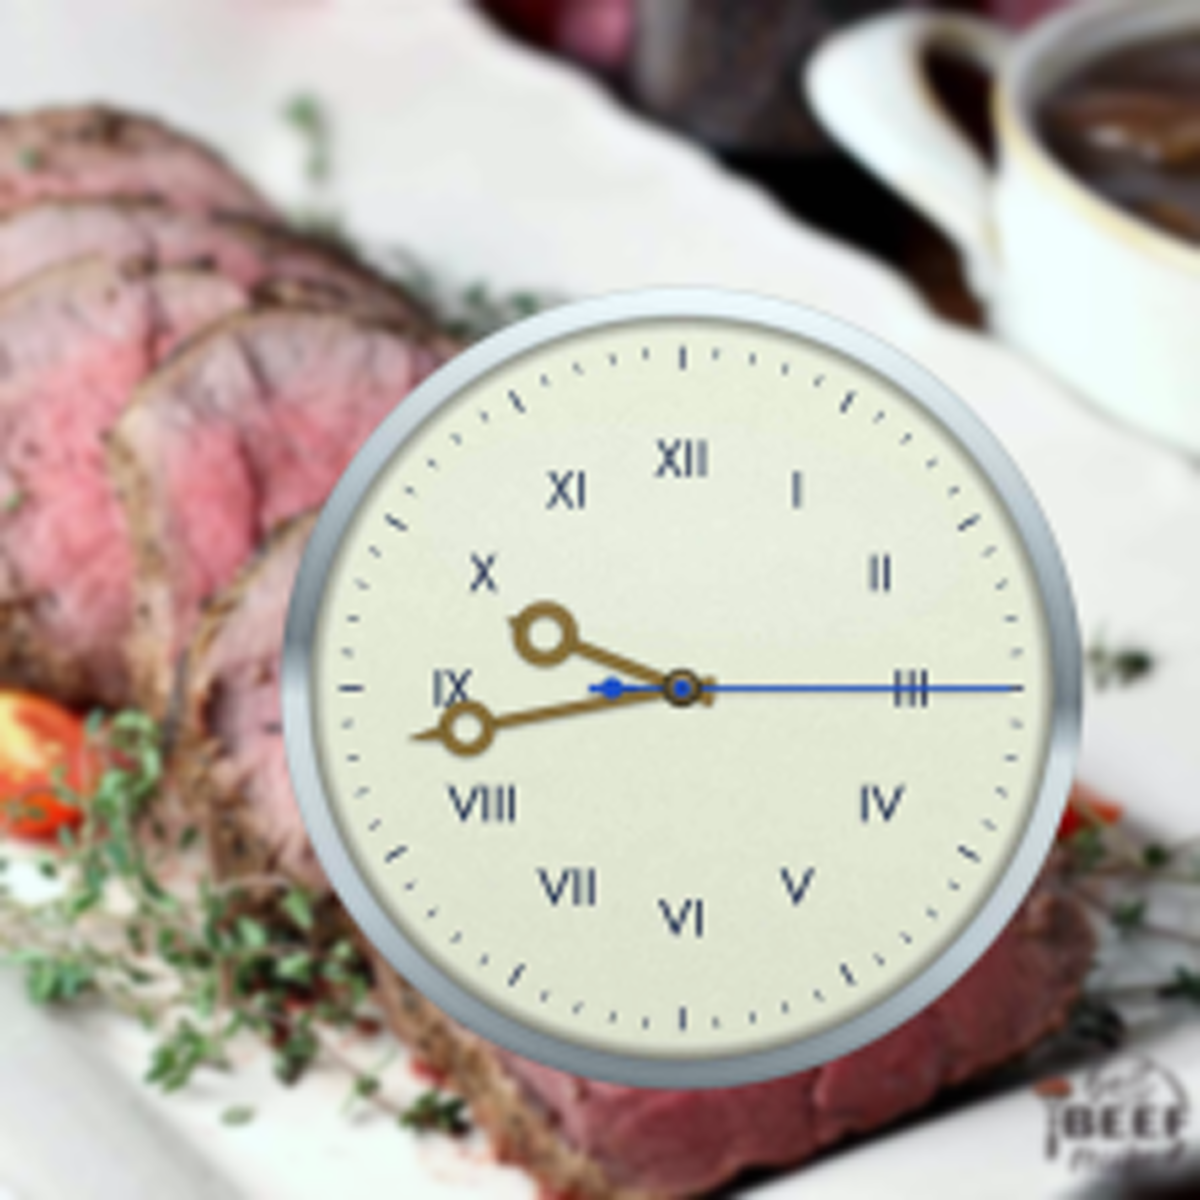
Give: 9h43m15s
